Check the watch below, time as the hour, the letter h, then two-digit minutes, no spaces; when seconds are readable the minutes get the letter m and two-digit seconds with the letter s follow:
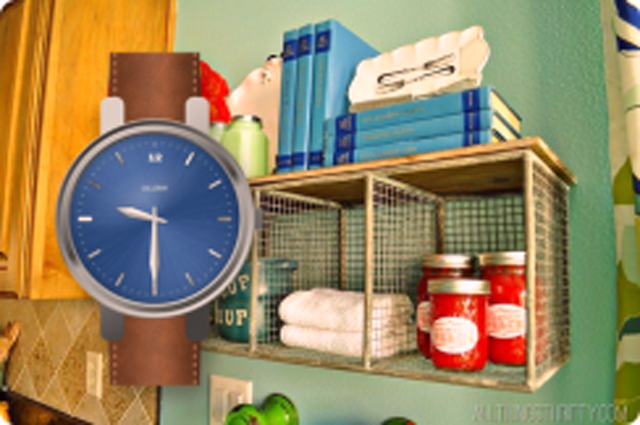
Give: 9h30
